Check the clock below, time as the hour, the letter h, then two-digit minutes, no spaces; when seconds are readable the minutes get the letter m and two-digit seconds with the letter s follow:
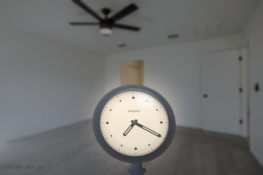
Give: 7h20
